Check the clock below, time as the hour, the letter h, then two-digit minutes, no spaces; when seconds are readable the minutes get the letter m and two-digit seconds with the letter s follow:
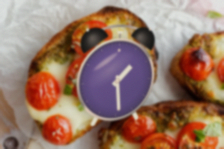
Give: 1h29
